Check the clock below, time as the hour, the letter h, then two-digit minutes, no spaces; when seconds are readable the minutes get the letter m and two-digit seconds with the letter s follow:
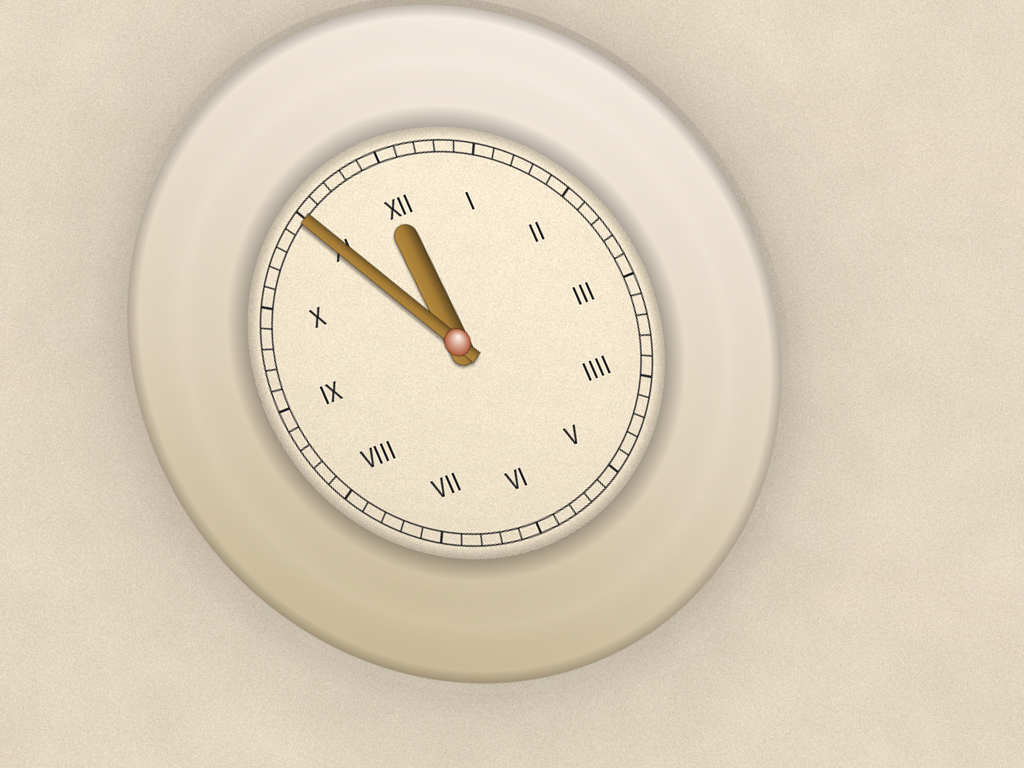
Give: 11h55
